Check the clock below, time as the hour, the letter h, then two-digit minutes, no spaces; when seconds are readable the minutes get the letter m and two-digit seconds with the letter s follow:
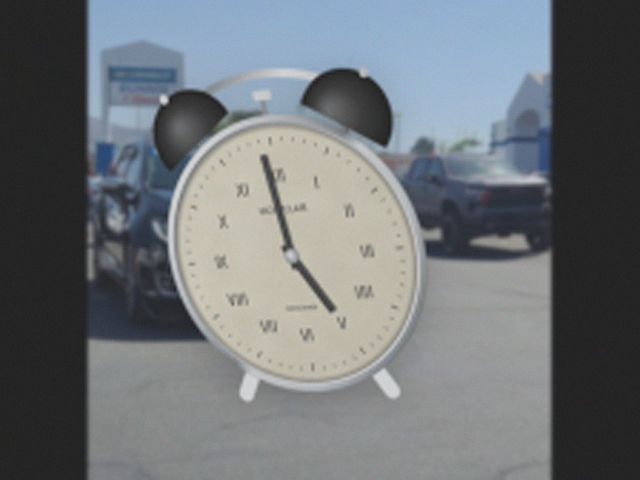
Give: 4h59
